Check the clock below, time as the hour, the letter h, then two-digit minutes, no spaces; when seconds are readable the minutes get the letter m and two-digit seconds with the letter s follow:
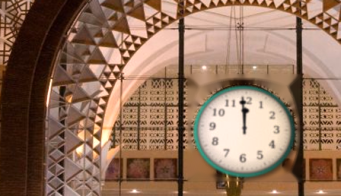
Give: 11h59
